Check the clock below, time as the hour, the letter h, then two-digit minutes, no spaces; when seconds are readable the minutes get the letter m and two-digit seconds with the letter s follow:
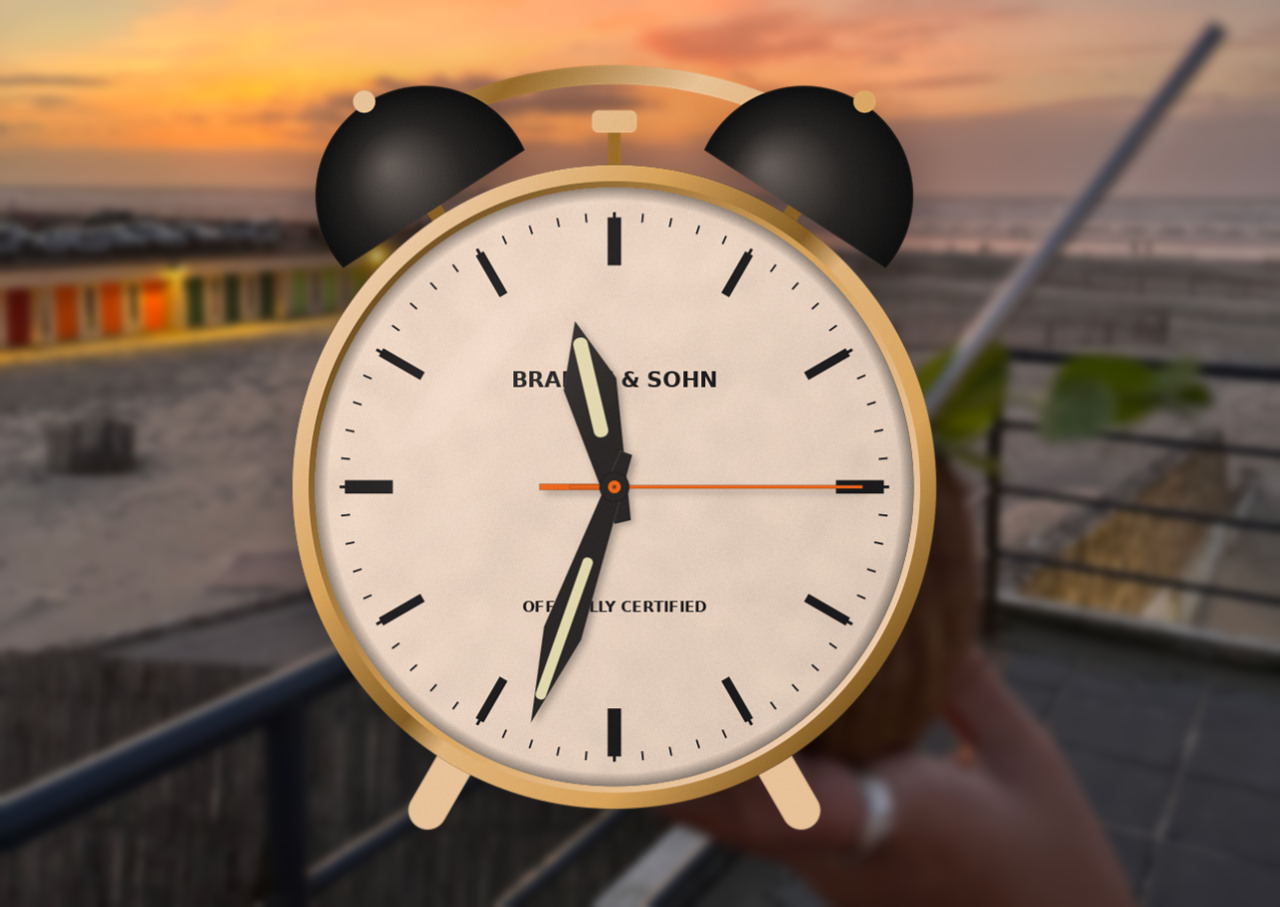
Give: 11h33m15s
